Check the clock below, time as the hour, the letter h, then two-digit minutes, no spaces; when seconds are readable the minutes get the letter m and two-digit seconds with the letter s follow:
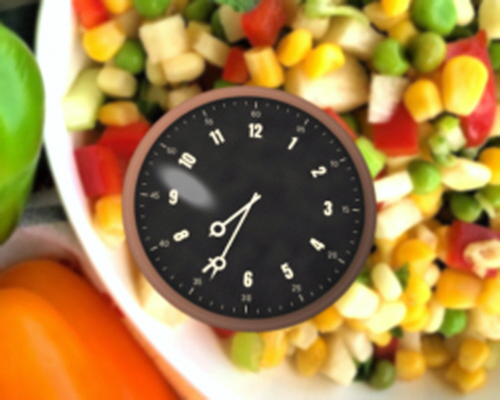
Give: 7h34
